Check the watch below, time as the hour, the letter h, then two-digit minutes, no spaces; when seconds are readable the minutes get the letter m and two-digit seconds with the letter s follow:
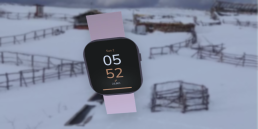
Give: 5h52
